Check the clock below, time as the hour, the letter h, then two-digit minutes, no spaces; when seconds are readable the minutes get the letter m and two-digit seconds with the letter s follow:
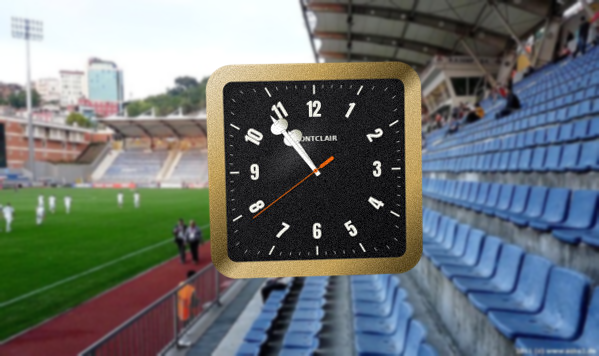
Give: 10h53m39s
